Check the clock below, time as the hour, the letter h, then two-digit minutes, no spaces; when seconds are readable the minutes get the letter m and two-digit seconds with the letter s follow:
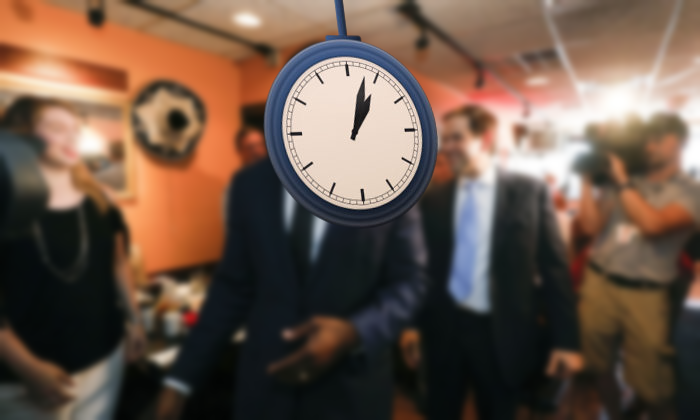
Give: 1h03
